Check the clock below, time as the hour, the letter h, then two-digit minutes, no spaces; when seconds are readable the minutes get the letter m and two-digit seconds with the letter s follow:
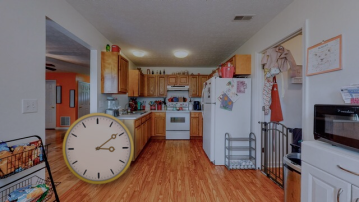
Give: 3h09
